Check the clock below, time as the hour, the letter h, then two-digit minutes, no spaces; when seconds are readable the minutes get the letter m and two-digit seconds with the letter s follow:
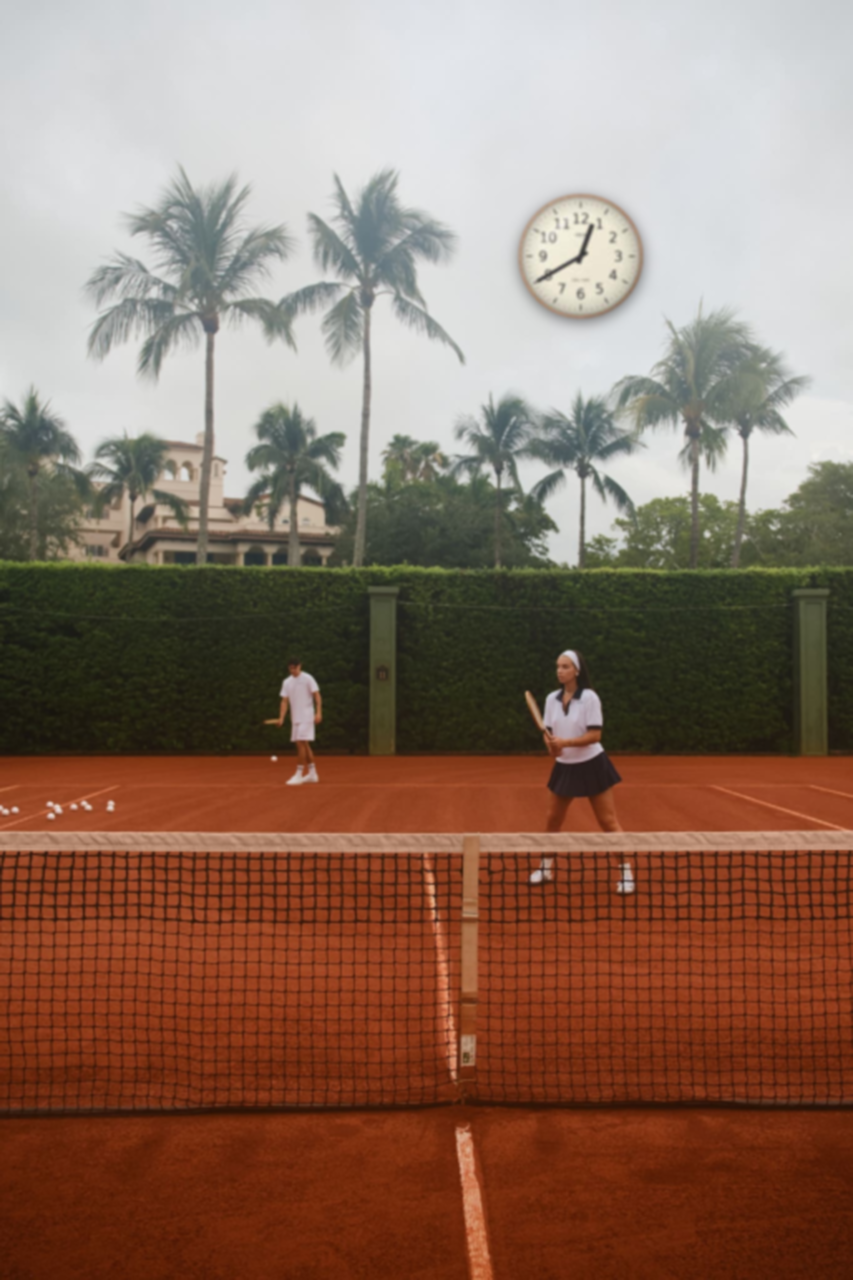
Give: 12h40
